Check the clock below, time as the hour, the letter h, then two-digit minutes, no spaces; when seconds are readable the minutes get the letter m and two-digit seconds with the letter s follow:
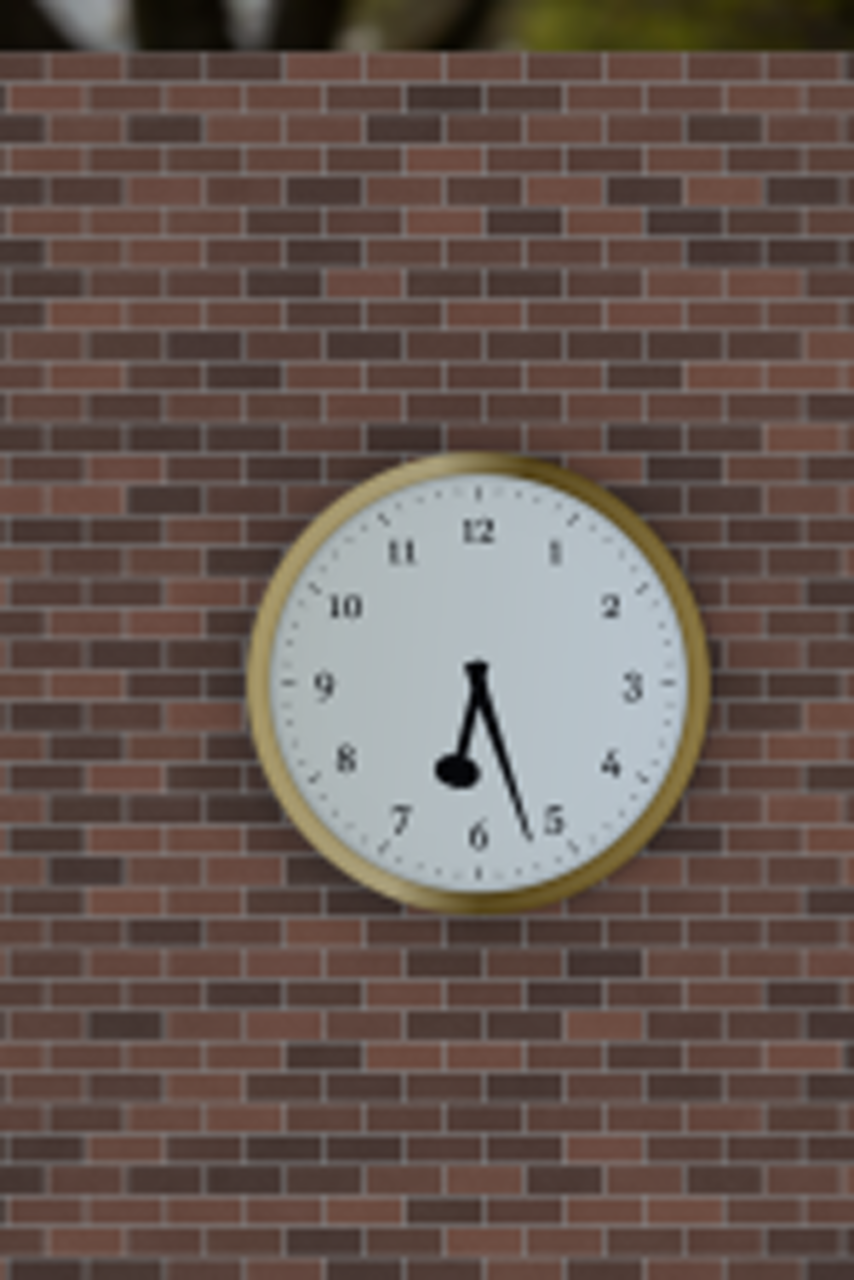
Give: 6h27
